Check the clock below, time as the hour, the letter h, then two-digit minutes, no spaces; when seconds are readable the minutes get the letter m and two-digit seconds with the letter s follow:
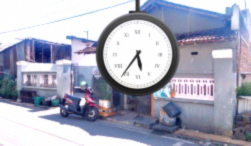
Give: 5h36
